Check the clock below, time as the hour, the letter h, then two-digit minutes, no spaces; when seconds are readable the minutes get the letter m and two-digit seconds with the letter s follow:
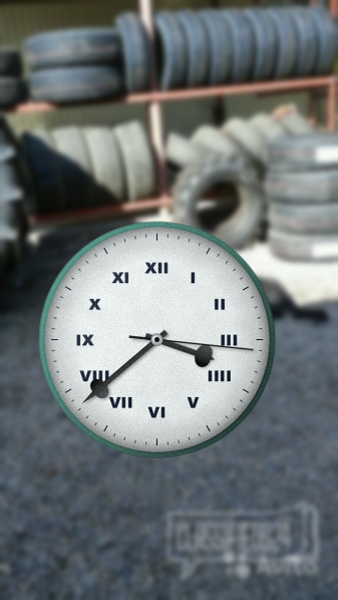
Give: 3h38m16s
